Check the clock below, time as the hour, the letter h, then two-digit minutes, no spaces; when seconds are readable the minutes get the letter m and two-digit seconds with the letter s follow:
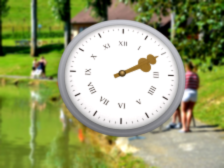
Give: 2h10
